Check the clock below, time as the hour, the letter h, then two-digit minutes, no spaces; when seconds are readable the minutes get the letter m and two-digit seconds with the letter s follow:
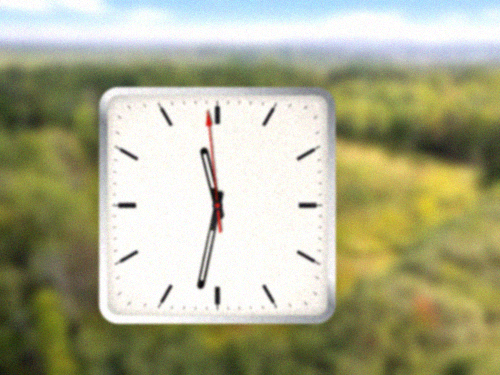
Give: 11h31m59s
